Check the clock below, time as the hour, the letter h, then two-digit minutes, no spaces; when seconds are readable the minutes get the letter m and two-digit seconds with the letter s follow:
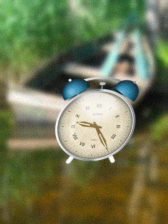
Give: 9h25
